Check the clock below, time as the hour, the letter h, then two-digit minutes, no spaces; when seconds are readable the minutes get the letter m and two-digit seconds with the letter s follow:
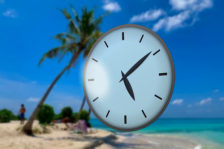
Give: 5h09
